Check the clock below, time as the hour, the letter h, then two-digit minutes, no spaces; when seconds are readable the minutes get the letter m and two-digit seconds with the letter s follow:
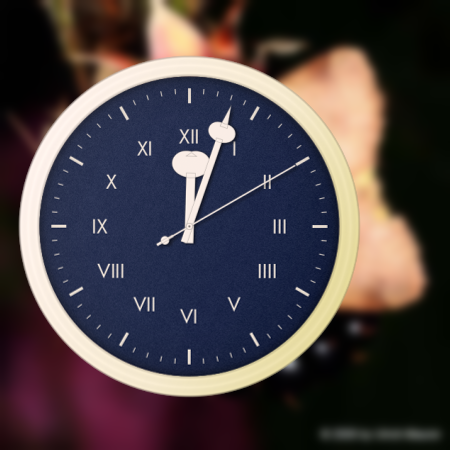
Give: 12h03m10s
